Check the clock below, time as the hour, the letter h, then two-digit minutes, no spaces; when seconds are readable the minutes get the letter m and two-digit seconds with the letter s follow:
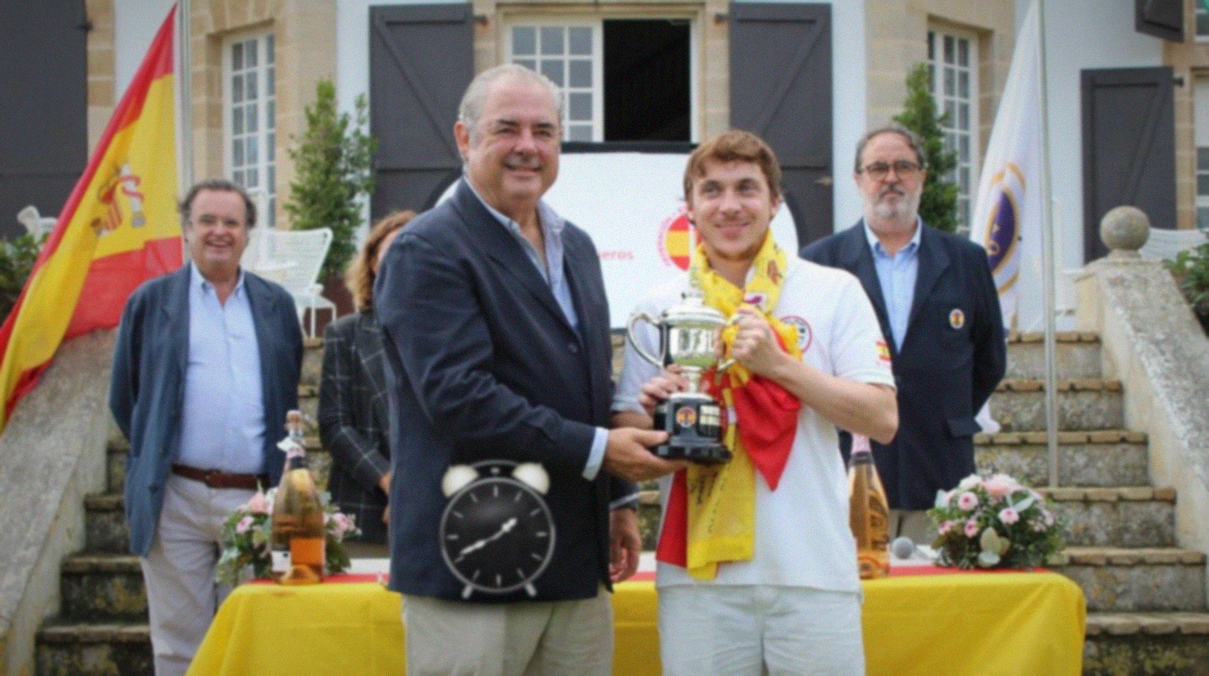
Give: 1h41
